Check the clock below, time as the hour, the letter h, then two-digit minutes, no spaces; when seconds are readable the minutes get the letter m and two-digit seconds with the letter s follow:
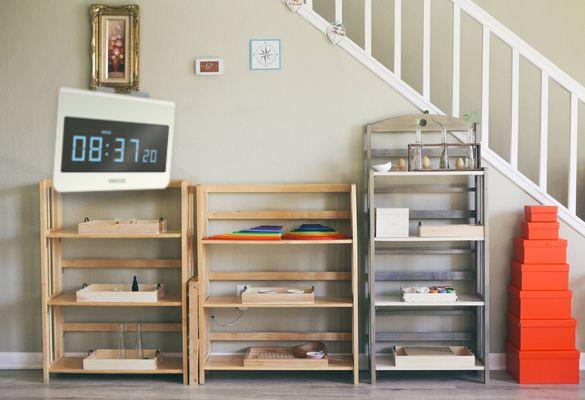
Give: 8h37m20s
